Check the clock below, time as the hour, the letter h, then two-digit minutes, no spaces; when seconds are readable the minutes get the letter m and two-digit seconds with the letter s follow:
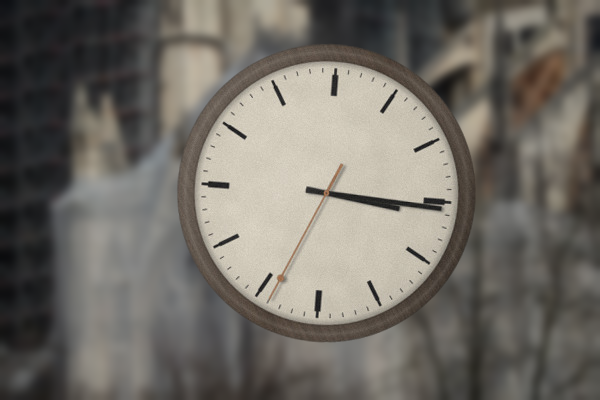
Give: 3h15m34s
